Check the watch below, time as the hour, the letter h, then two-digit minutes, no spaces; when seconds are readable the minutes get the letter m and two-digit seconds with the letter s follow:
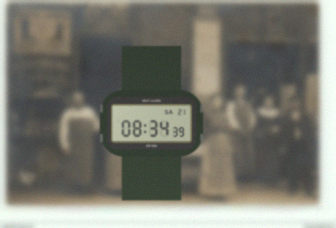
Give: 8h34m39s
